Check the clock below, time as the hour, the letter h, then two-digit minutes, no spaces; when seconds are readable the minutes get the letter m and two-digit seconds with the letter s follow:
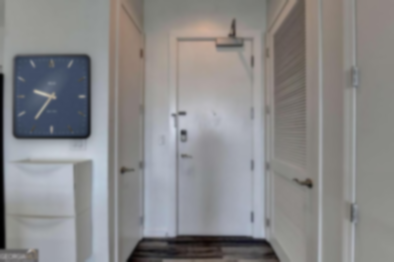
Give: 9h36
